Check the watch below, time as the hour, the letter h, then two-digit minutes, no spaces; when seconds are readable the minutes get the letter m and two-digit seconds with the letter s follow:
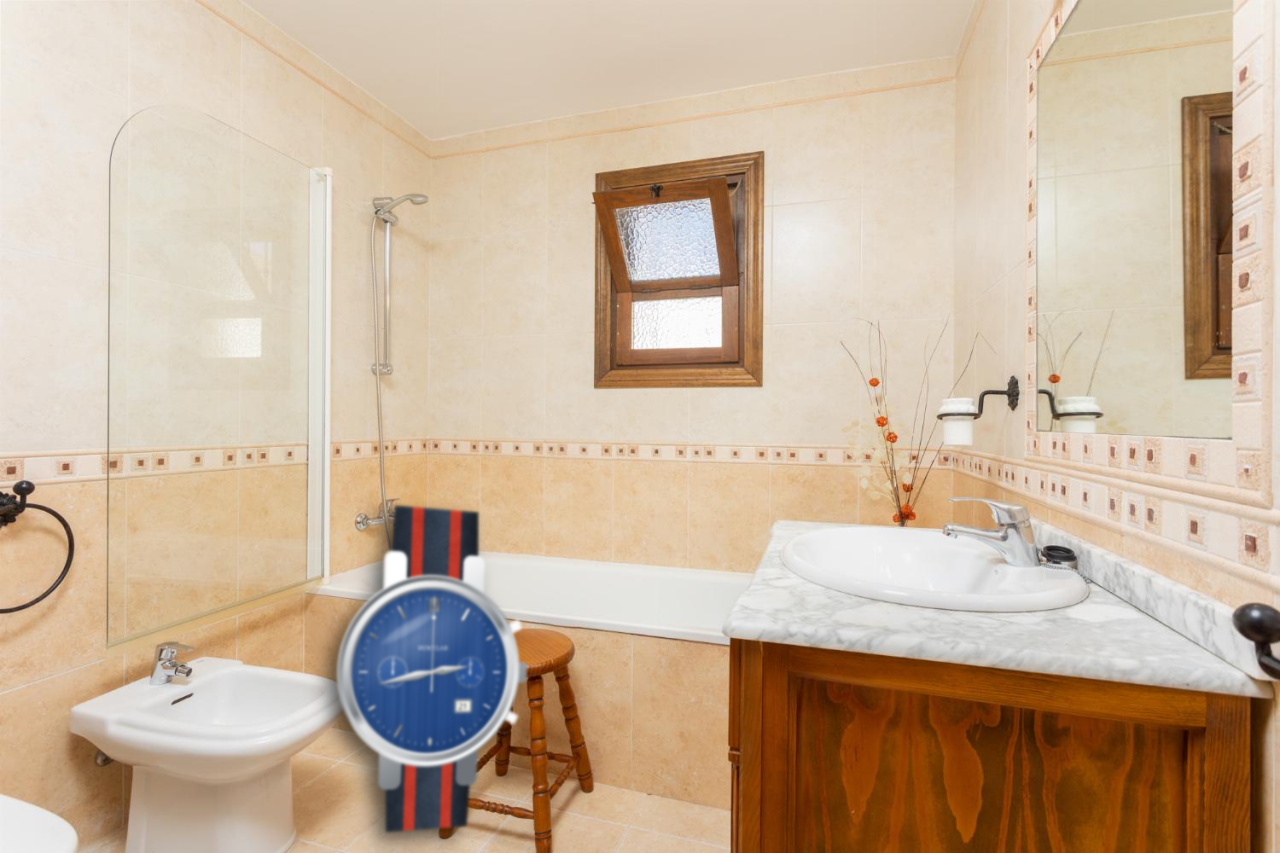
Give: 2h43
